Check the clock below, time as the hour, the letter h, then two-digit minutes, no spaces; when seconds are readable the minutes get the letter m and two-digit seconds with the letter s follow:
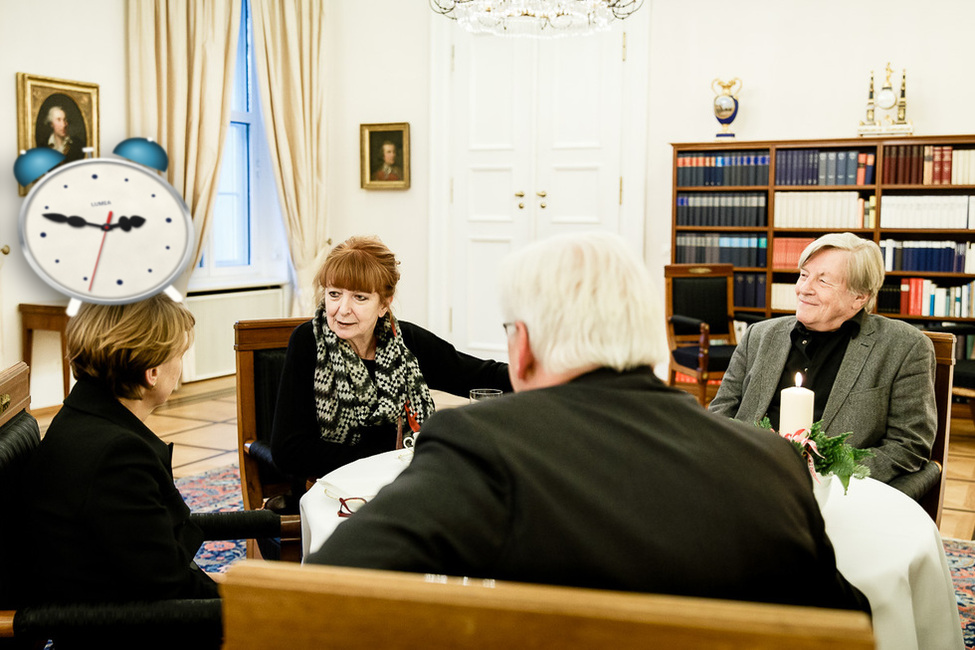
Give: 2h48m34s
